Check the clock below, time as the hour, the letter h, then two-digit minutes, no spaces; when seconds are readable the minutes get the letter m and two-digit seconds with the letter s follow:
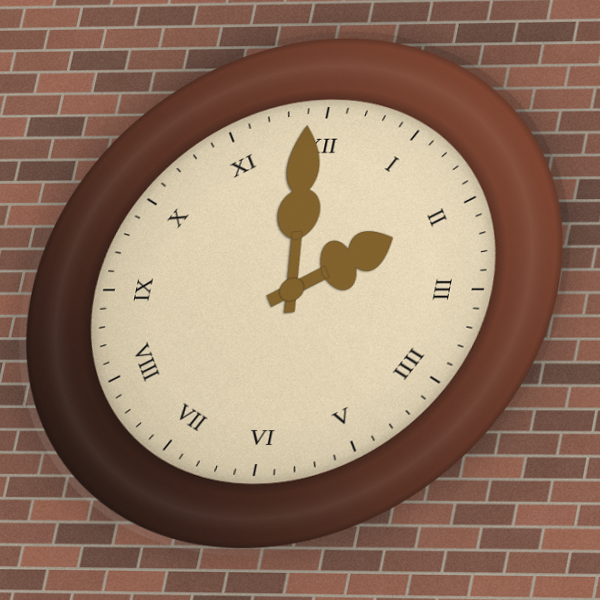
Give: 1h59
